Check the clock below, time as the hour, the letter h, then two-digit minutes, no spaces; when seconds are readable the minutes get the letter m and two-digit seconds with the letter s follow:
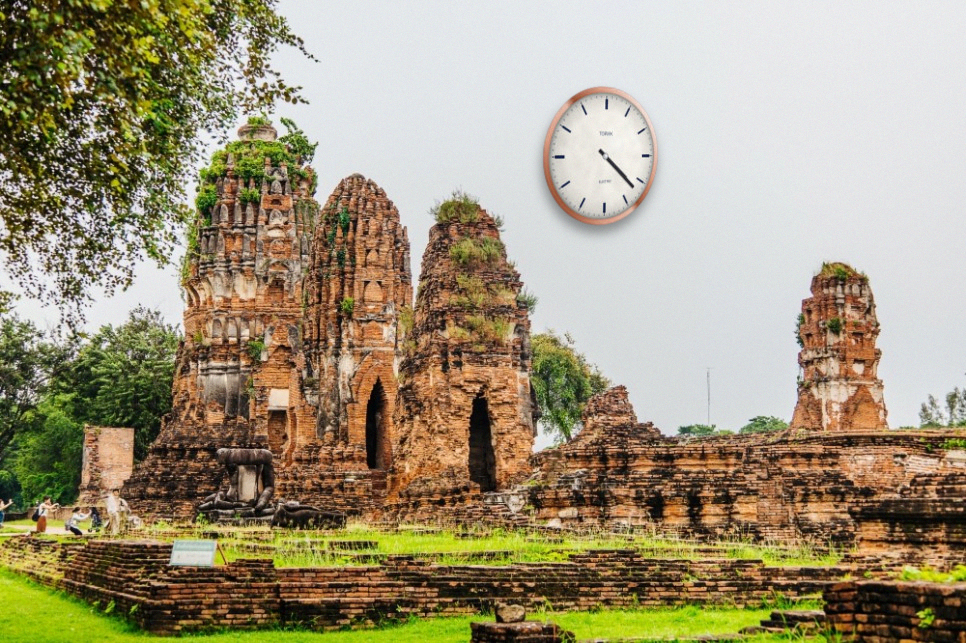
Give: 4h22
